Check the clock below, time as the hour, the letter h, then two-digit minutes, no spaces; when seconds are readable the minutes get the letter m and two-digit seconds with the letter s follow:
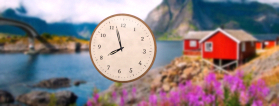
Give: 7h57
